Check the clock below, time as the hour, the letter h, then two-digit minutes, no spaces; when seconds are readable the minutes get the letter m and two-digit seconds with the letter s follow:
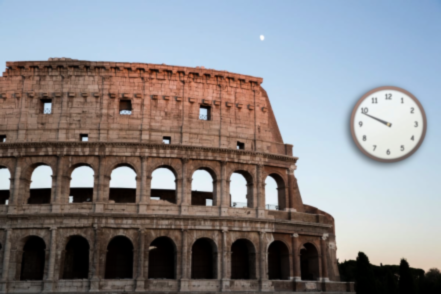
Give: 9h49
